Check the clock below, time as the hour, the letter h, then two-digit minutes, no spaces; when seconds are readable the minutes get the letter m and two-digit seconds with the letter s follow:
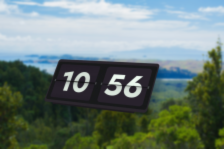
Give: 10h56
